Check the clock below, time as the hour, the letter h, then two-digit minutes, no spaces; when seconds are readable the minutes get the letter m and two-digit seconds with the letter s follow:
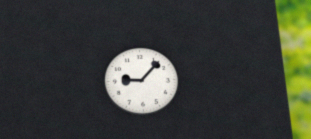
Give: 9h07
